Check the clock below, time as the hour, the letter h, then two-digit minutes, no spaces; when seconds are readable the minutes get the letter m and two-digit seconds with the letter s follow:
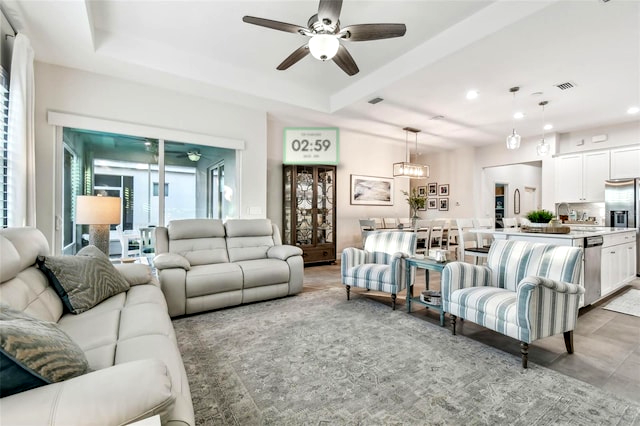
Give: 2h59
